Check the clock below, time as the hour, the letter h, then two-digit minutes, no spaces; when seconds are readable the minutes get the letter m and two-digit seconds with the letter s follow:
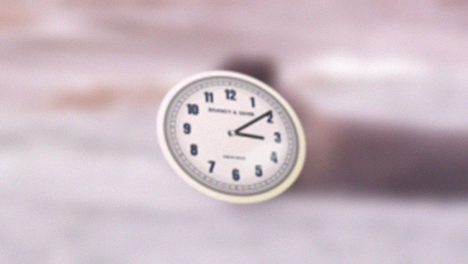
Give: 3h09
